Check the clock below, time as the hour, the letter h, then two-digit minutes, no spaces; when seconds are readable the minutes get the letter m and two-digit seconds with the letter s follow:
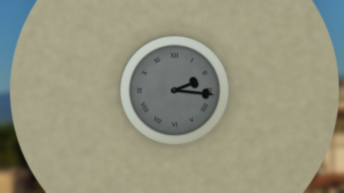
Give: 2h16
